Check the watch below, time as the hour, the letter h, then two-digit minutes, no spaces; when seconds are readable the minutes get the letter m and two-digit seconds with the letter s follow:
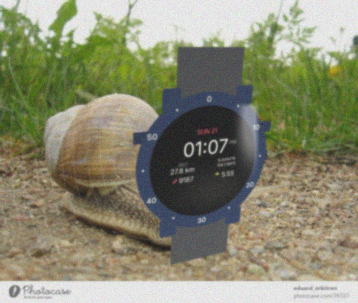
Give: 1h07
